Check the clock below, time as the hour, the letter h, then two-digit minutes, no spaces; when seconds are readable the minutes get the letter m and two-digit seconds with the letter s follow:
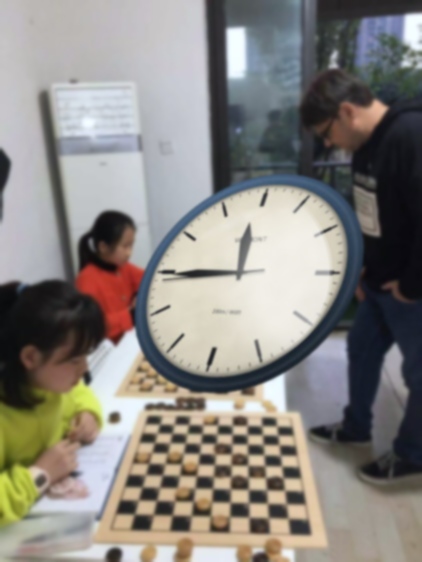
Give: 11h44m44s
